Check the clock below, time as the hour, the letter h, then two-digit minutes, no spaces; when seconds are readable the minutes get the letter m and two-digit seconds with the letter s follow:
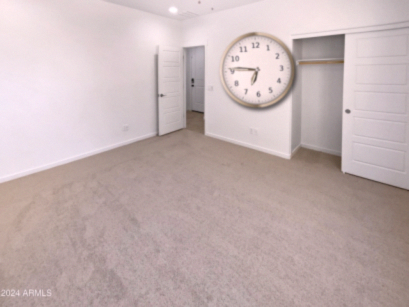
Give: 6h46
